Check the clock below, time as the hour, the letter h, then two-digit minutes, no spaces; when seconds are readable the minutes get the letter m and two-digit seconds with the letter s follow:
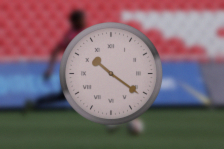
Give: 10h21
